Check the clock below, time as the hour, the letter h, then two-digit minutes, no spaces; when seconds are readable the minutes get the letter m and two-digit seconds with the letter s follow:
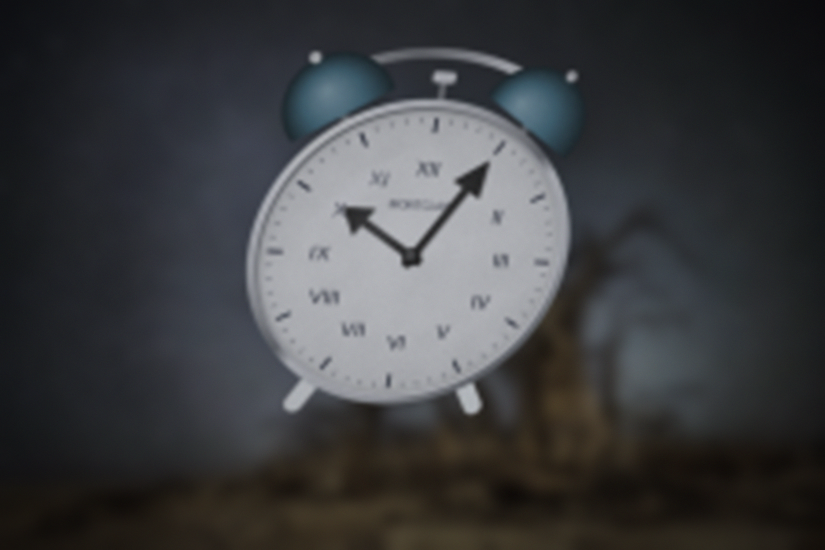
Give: 10h05
